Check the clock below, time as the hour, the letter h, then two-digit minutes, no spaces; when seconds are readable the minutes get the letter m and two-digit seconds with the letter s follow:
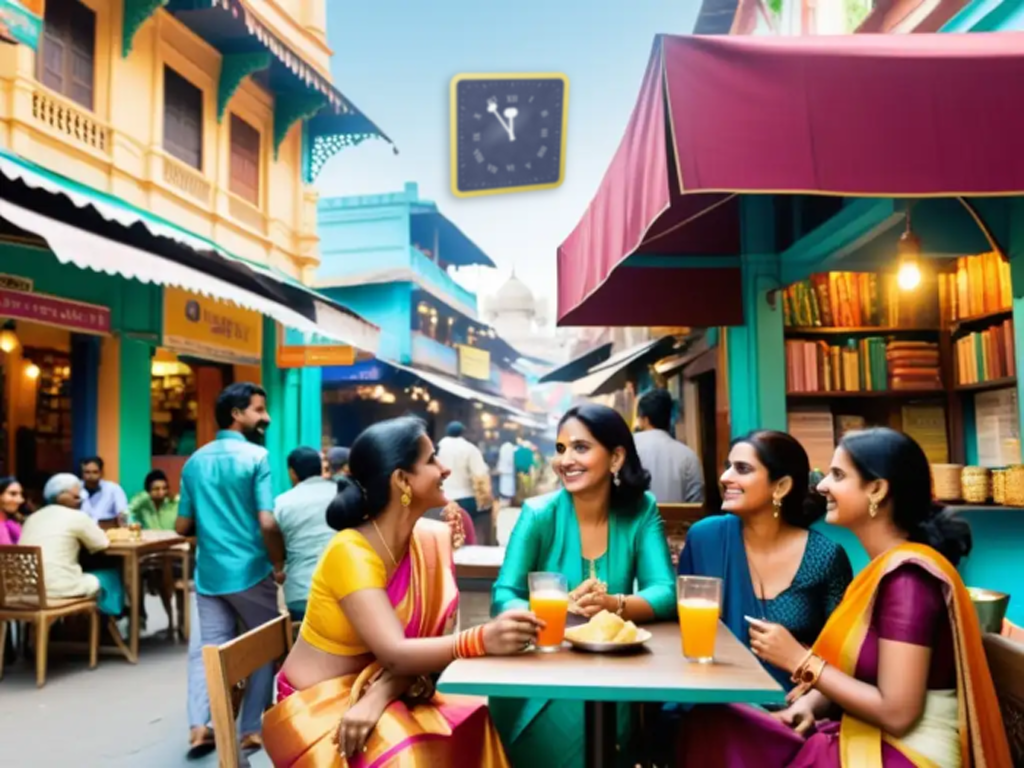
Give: 11h54
